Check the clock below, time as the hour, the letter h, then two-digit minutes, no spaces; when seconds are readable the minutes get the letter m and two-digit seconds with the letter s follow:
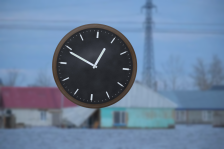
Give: 12h49
